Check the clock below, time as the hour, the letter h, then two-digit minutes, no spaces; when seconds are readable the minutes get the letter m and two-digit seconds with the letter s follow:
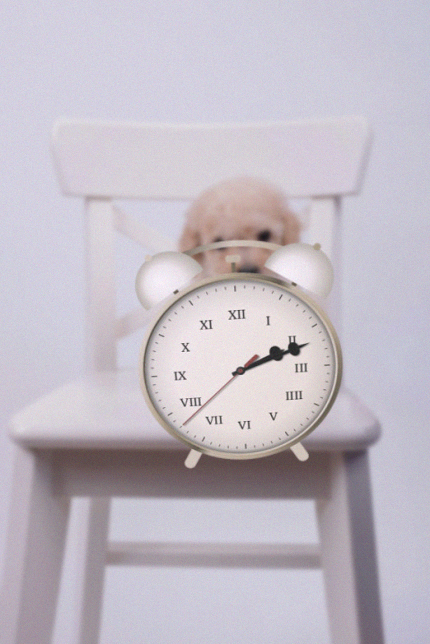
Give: 2h11m38s
